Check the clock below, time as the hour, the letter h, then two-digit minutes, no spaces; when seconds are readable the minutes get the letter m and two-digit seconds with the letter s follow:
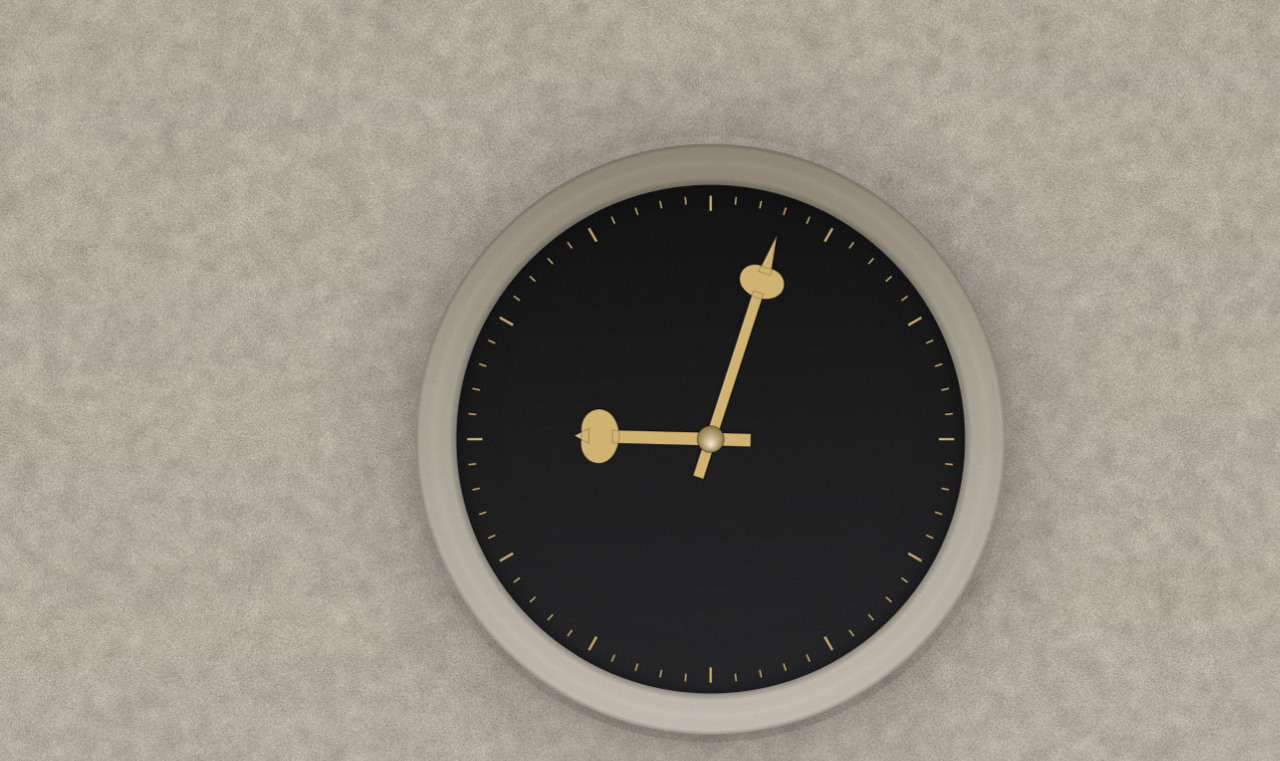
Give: 9h03
